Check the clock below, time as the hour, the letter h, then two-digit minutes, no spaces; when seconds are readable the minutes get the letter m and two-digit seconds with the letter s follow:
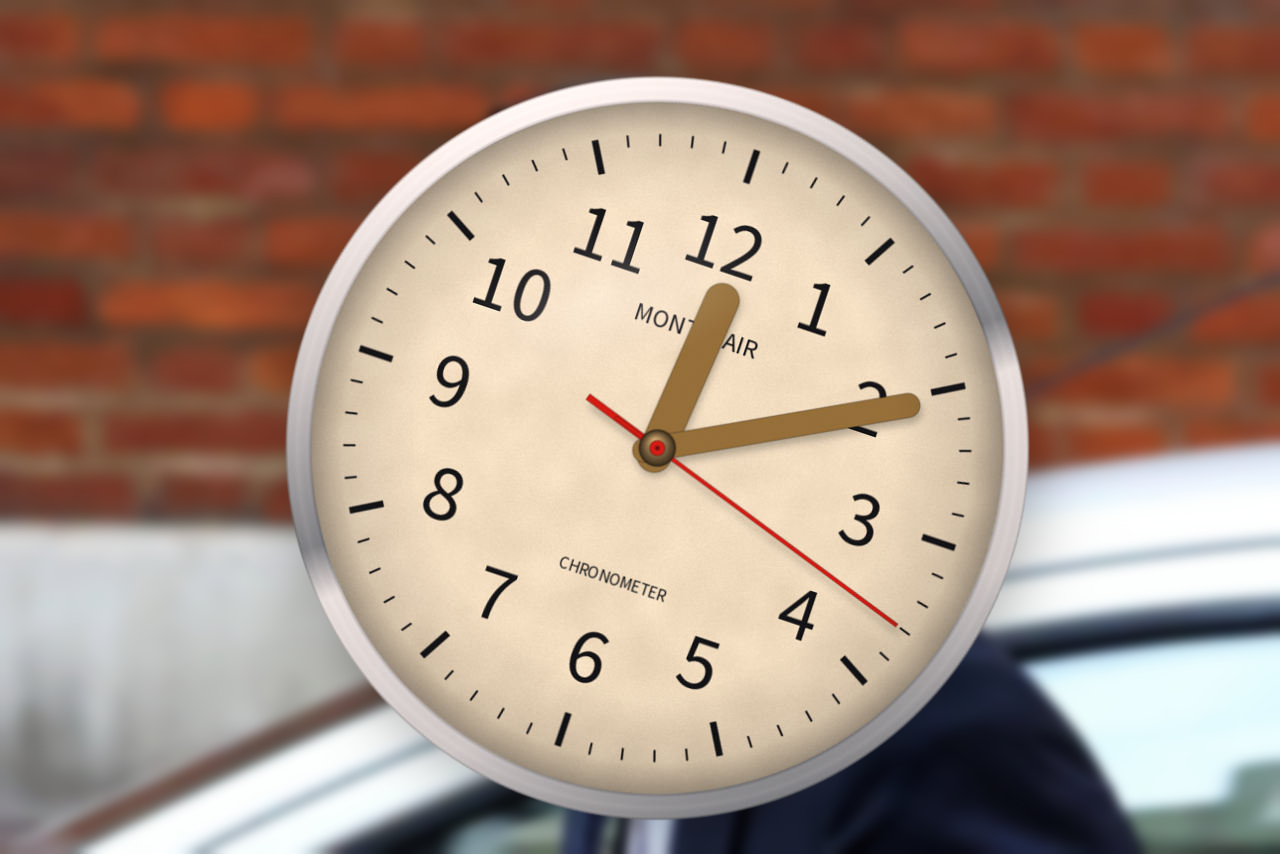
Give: 12h10m18s
